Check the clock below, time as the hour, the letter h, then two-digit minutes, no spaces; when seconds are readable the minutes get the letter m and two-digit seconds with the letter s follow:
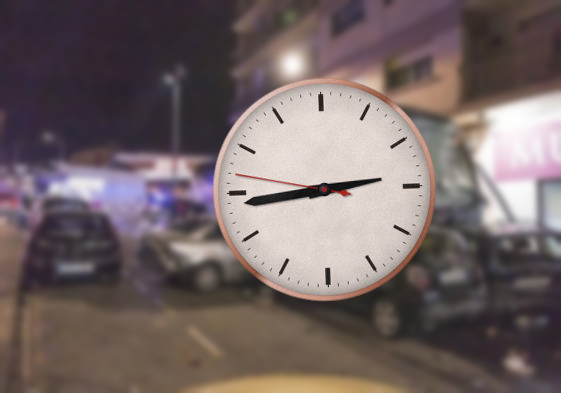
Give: 2h43m47s
